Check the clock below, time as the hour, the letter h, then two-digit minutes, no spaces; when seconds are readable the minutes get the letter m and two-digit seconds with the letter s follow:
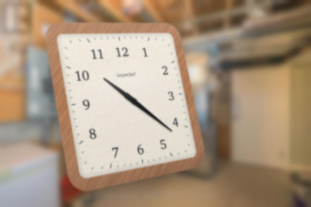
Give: 10h22
